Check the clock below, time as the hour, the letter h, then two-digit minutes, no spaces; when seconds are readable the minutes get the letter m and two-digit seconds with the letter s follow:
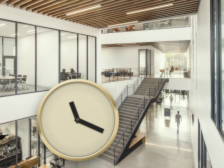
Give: 11h19
